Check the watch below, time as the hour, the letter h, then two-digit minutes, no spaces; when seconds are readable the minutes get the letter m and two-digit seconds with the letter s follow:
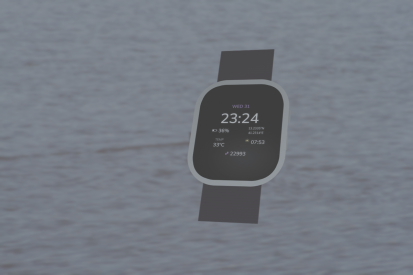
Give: 23h24
